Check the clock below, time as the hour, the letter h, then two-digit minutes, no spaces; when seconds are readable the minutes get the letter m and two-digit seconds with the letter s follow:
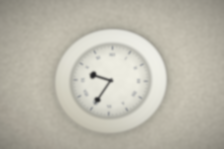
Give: 9h35
